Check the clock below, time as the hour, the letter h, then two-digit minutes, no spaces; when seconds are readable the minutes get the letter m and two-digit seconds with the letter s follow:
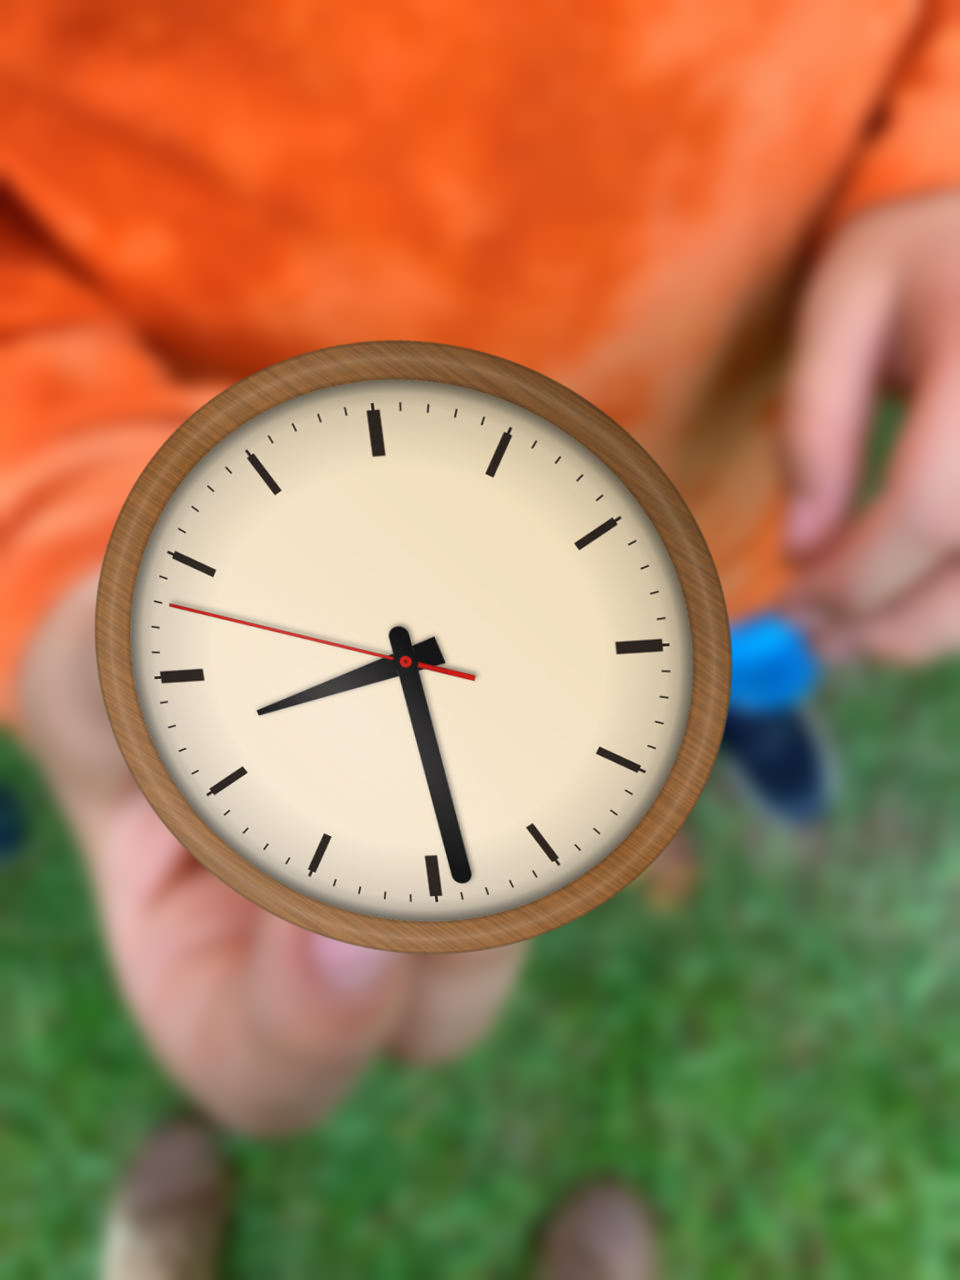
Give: 8h28m48s
